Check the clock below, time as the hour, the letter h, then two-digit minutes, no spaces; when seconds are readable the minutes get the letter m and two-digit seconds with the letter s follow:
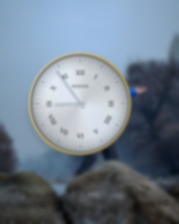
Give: 8h54
